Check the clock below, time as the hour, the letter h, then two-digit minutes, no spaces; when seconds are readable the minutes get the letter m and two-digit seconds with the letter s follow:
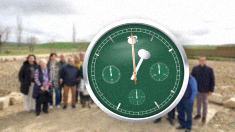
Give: 1h00
